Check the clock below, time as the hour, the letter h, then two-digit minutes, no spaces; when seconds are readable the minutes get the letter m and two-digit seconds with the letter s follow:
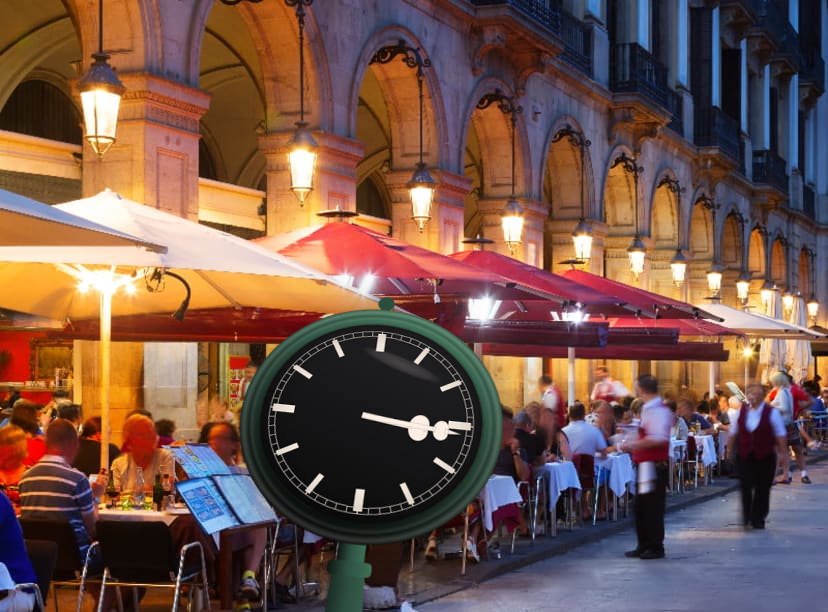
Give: 3h16
